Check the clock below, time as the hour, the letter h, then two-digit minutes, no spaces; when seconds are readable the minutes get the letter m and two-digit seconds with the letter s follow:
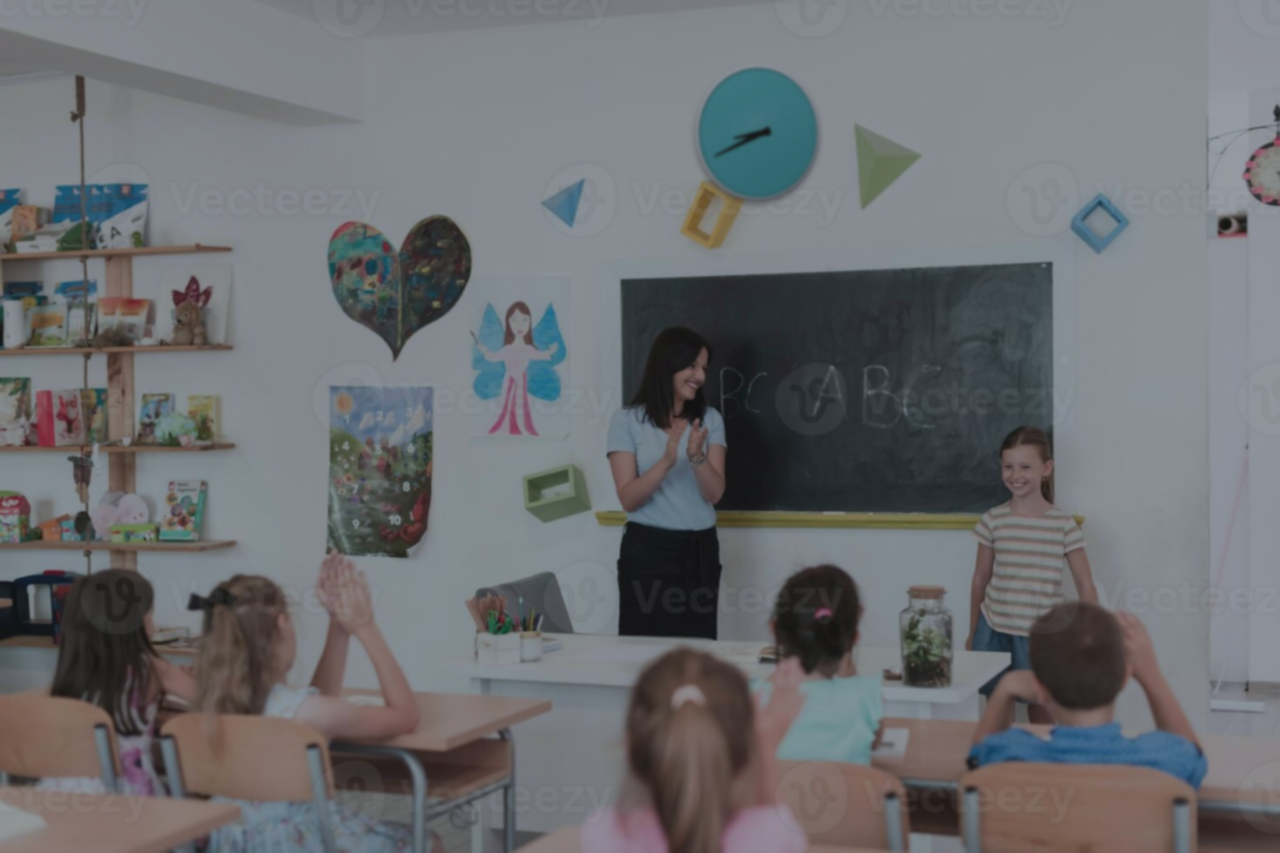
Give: 8h41
